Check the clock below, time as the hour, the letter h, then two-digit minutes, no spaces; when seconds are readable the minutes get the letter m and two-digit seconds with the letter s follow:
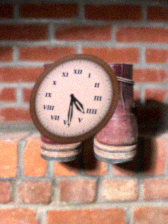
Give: 4h29
